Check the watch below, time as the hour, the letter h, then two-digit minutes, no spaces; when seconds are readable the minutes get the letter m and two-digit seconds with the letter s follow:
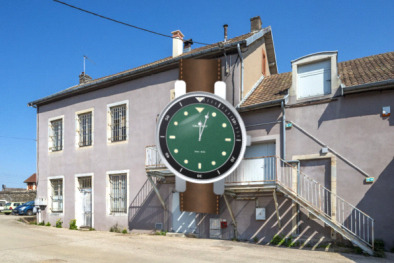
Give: 12h03
